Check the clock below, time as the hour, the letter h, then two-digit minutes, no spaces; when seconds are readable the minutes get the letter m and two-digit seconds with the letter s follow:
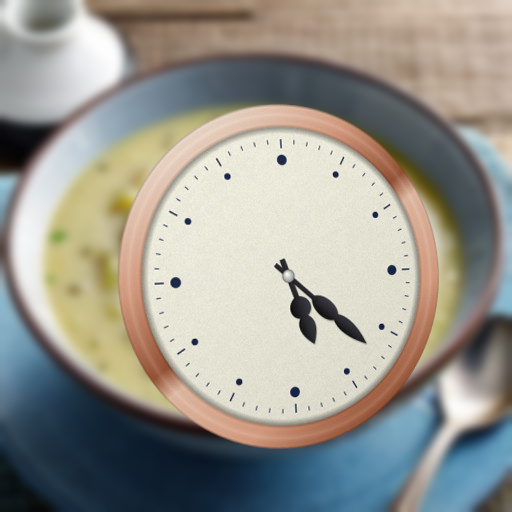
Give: 5h22
